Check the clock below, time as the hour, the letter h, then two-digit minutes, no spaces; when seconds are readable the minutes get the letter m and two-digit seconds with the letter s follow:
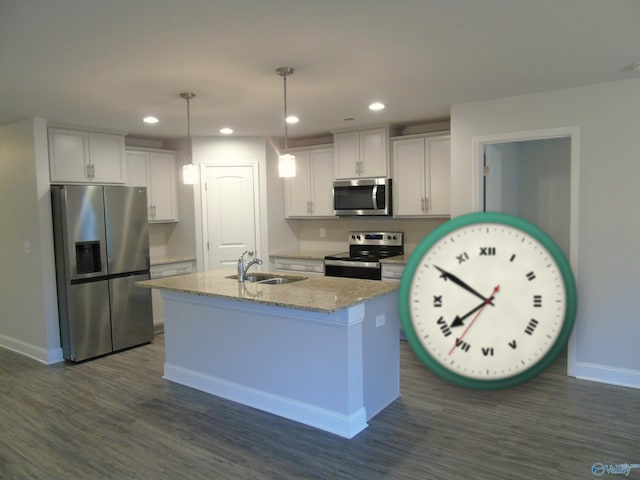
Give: 7h50m36s
